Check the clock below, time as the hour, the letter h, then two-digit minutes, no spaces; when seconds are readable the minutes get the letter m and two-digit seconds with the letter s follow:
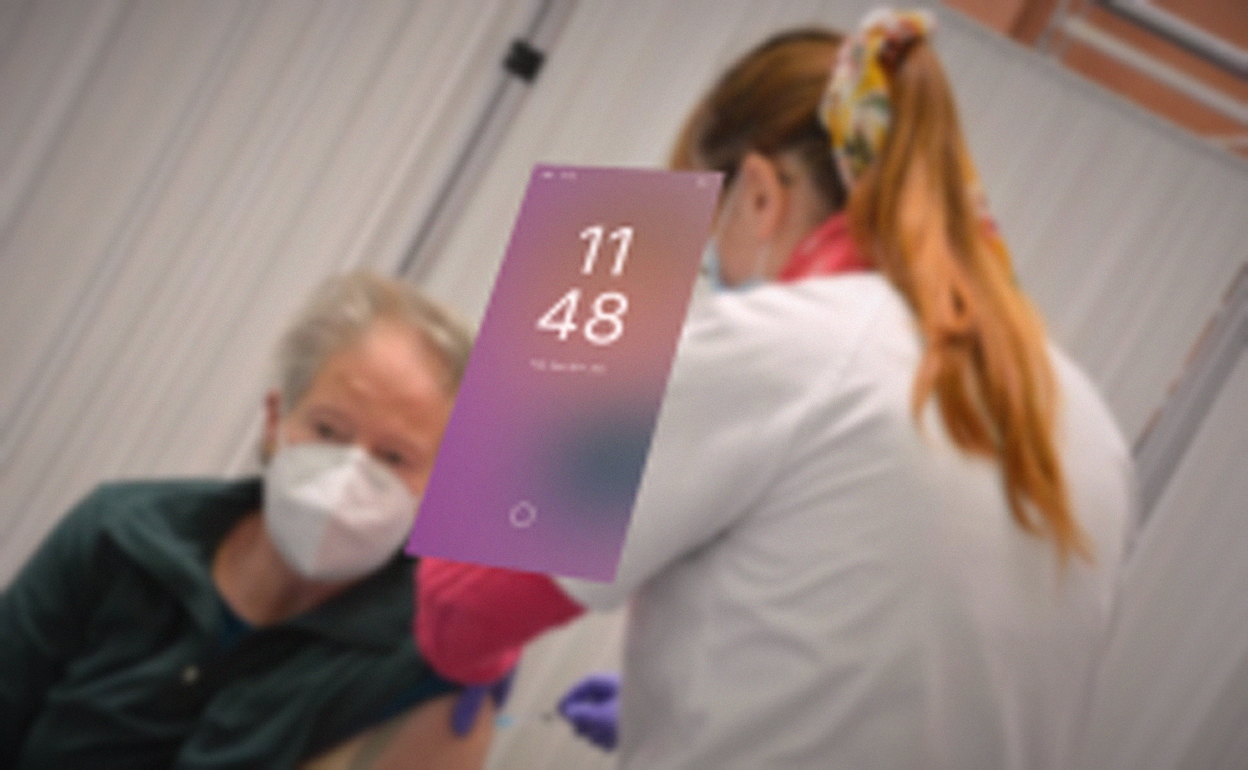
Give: 11h48
